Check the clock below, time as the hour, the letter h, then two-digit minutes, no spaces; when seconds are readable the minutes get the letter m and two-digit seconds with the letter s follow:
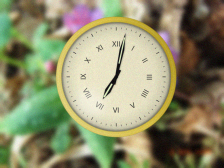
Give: 7h02
